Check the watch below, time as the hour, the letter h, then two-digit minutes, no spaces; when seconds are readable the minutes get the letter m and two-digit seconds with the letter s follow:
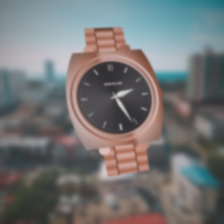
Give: 2h26
